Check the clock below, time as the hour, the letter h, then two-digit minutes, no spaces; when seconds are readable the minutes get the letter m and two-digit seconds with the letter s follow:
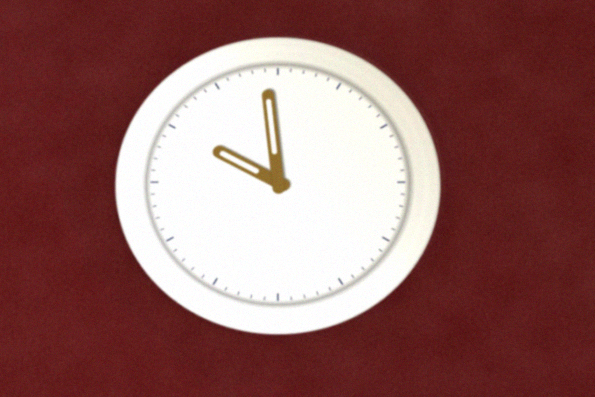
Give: 9h59
